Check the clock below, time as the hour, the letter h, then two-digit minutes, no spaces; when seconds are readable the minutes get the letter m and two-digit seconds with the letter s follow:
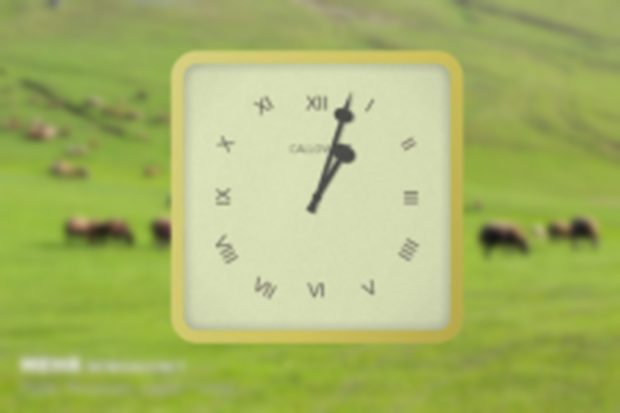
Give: 1h03
